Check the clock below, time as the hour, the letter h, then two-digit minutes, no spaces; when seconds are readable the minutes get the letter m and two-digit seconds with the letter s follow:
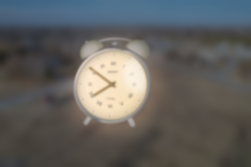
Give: 7h51
